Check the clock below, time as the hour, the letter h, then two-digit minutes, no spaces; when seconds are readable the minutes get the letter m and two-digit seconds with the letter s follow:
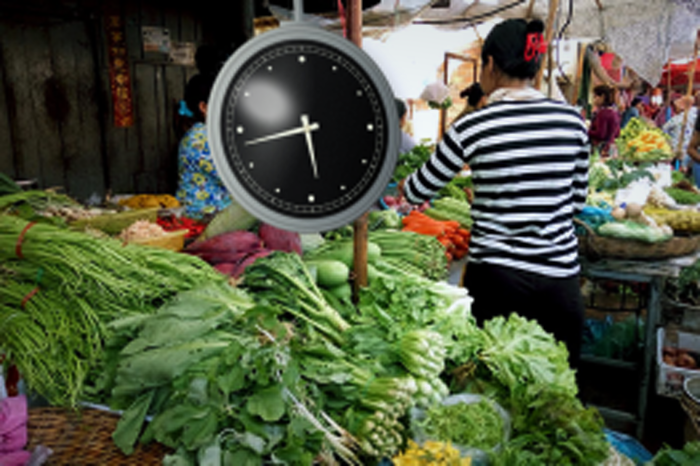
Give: 5h43
